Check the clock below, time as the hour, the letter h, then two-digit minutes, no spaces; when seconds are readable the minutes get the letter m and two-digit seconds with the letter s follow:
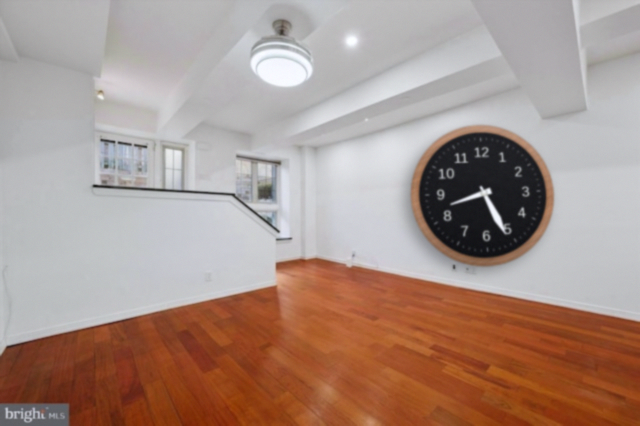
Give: 8h26
